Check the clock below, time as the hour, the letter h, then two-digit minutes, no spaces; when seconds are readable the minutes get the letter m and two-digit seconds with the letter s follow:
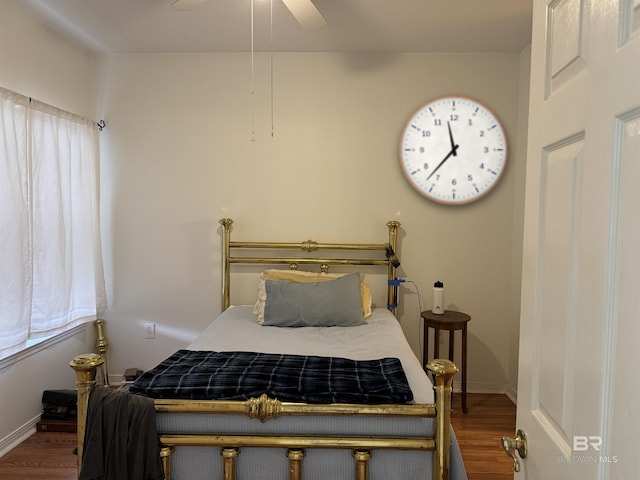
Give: 11h37
